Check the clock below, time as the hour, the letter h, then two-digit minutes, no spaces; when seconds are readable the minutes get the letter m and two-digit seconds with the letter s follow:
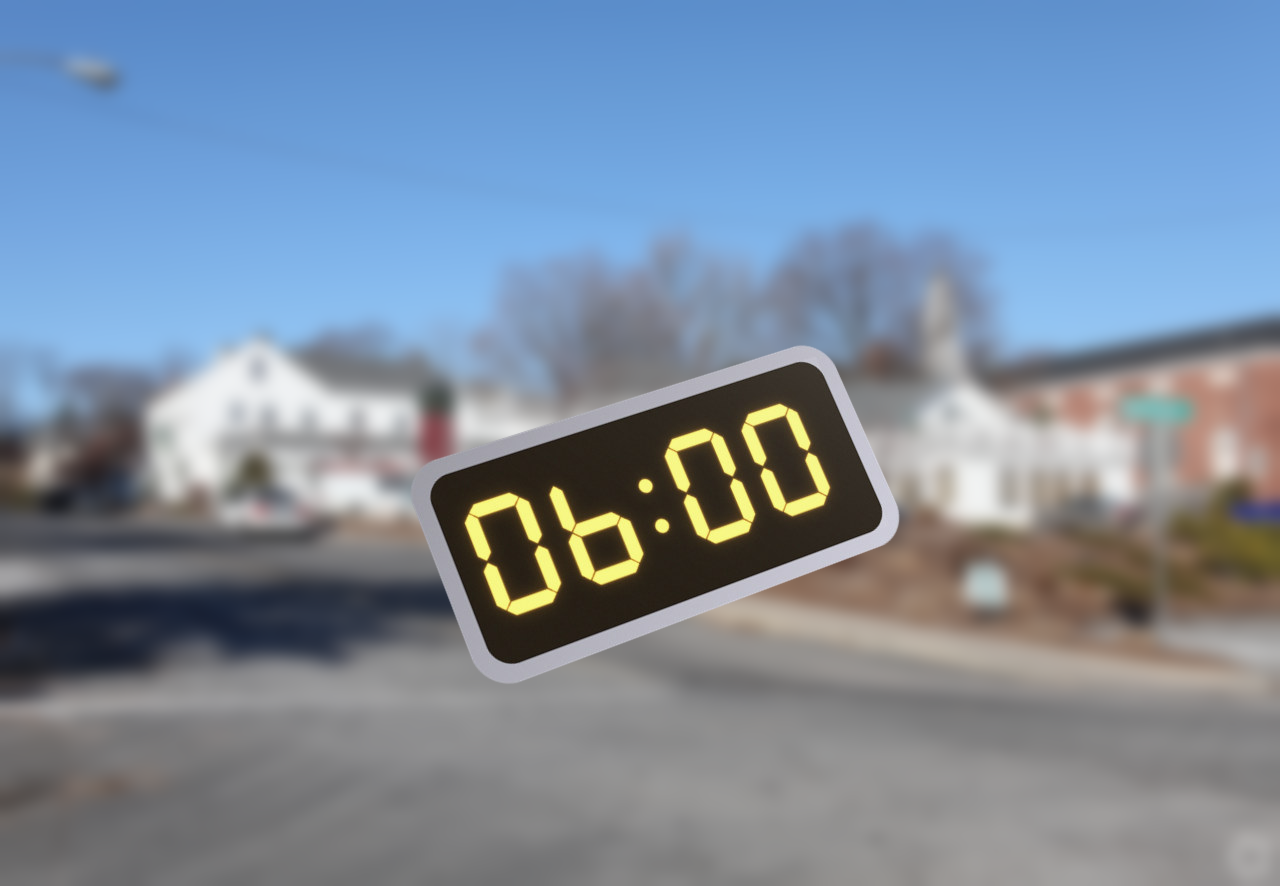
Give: 6h00
